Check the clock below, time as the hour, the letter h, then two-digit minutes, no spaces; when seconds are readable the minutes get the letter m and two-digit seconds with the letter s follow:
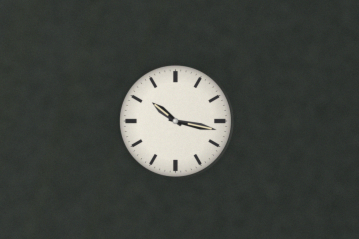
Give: 10h17
